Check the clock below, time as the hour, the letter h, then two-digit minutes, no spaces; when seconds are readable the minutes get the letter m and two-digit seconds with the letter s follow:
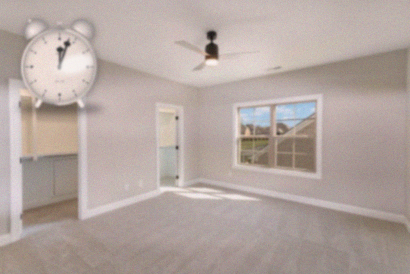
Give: 12h03
